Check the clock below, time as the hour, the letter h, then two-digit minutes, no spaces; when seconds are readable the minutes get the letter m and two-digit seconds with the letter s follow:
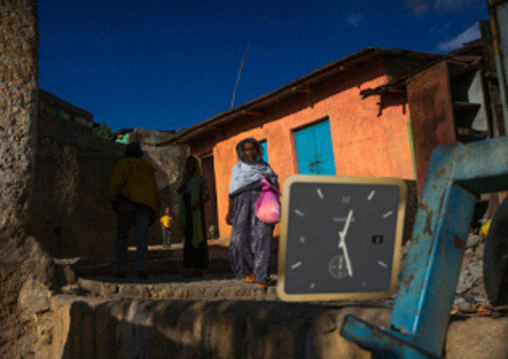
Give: 12h27
